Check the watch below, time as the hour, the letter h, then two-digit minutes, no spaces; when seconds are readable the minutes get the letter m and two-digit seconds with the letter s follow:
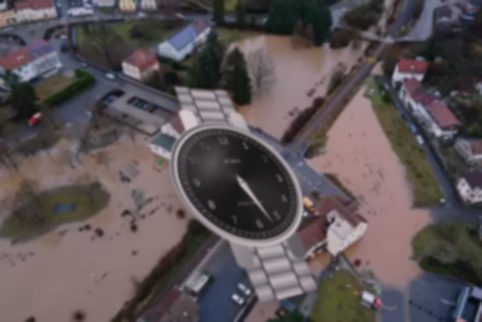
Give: 5h27
